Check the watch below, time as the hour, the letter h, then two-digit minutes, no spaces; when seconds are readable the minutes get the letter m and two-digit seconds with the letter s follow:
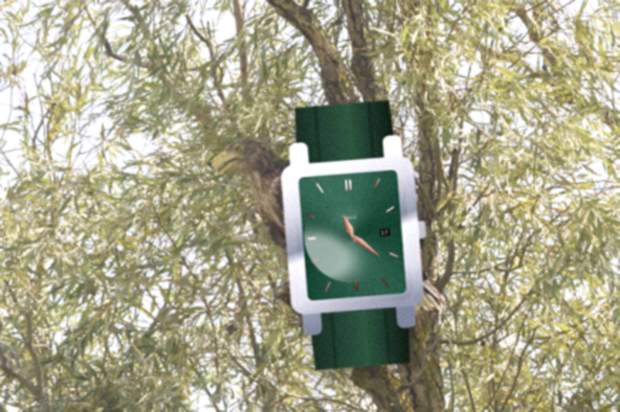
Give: 11h22
